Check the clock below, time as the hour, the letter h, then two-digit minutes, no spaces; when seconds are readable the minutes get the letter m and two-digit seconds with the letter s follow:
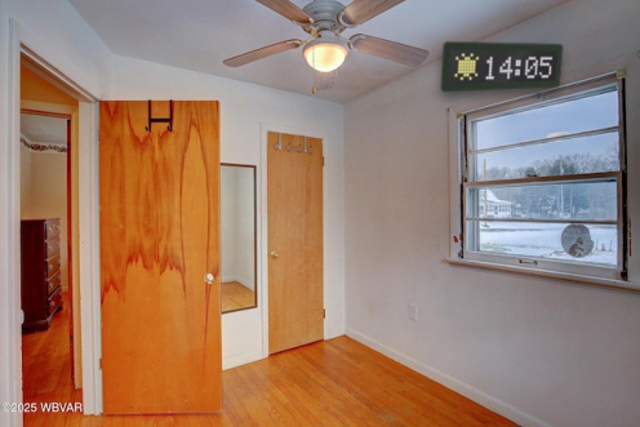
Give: 14h05
